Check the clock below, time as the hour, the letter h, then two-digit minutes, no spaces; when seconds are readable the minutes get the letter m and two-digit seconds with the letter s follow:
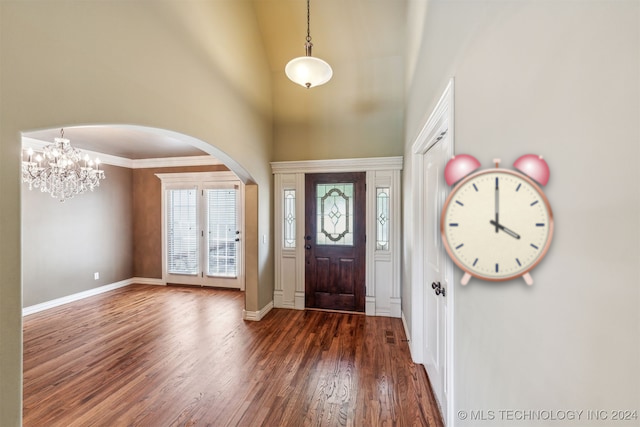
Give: 4h00
